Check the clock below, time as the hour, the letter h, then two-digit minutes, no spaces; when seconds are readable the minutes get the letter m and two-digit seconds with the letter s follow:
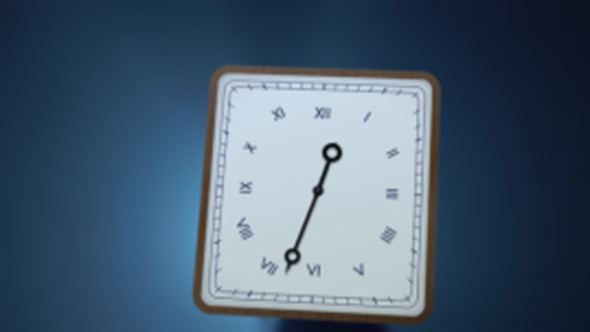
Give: 12h33
